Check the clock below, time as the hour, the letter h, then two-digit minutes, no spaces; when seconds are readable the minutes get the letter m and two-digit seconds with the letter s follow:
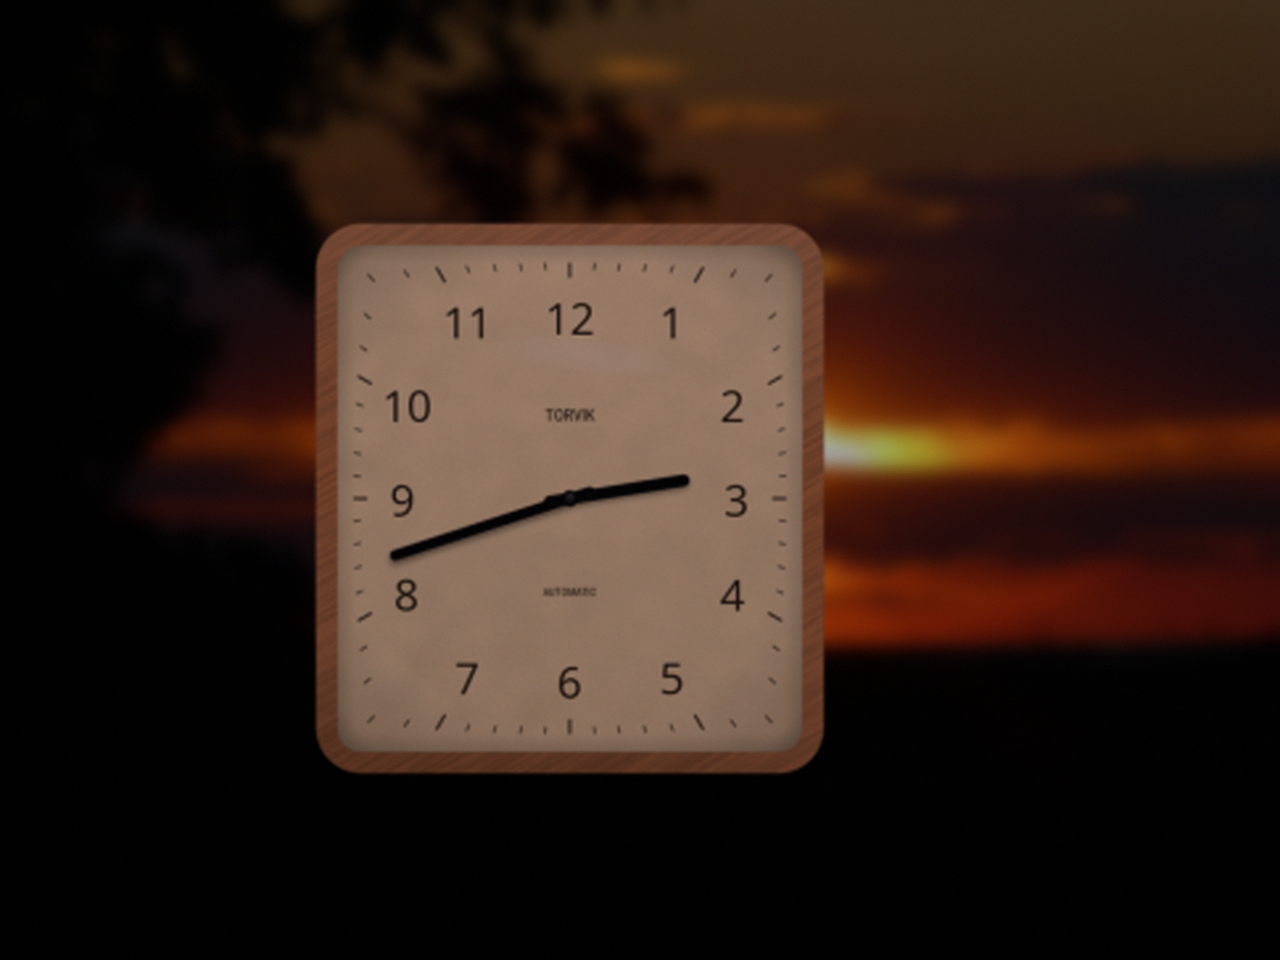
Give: 2h42
